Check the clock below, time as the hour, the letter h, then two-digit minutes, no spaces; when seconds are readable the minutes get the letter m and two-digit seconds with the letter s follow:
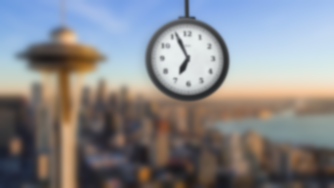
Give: 6h56
